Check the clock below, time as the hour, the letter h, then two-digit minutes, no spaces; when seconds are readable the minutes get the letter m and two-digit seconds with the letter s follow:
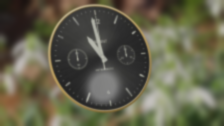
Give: 10h59
